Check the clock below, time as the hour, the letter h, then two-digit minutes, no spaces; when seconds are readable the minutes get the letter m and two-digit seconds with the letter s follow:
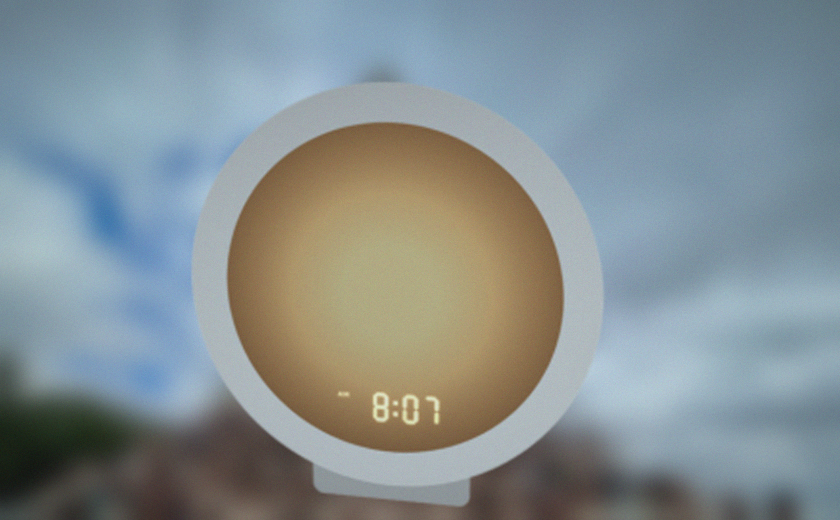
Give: 8h07
